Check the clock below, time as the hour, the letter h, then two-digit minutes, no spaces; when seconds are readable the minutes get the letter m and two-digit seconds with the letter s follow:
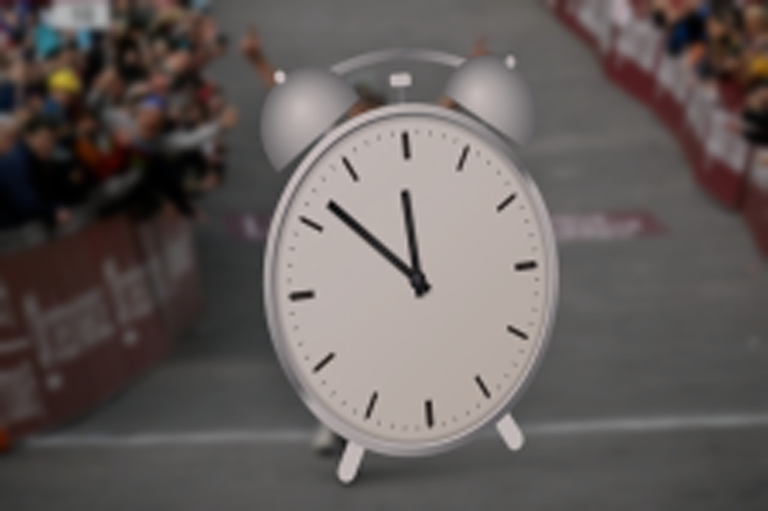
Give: 11h52
